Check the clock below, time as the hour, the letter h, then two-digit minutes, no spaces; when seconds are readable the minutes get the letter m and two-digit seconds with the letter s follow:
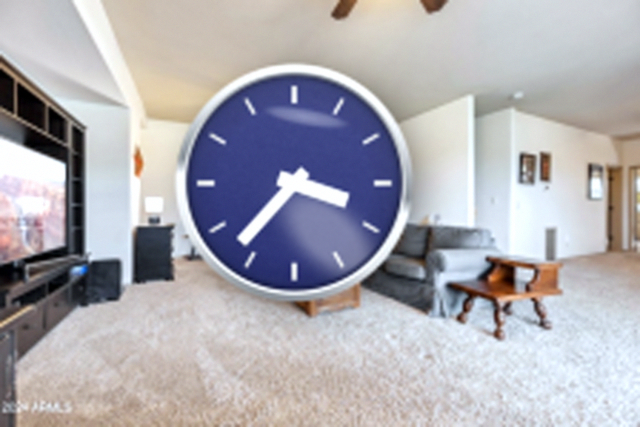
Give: 3h37
